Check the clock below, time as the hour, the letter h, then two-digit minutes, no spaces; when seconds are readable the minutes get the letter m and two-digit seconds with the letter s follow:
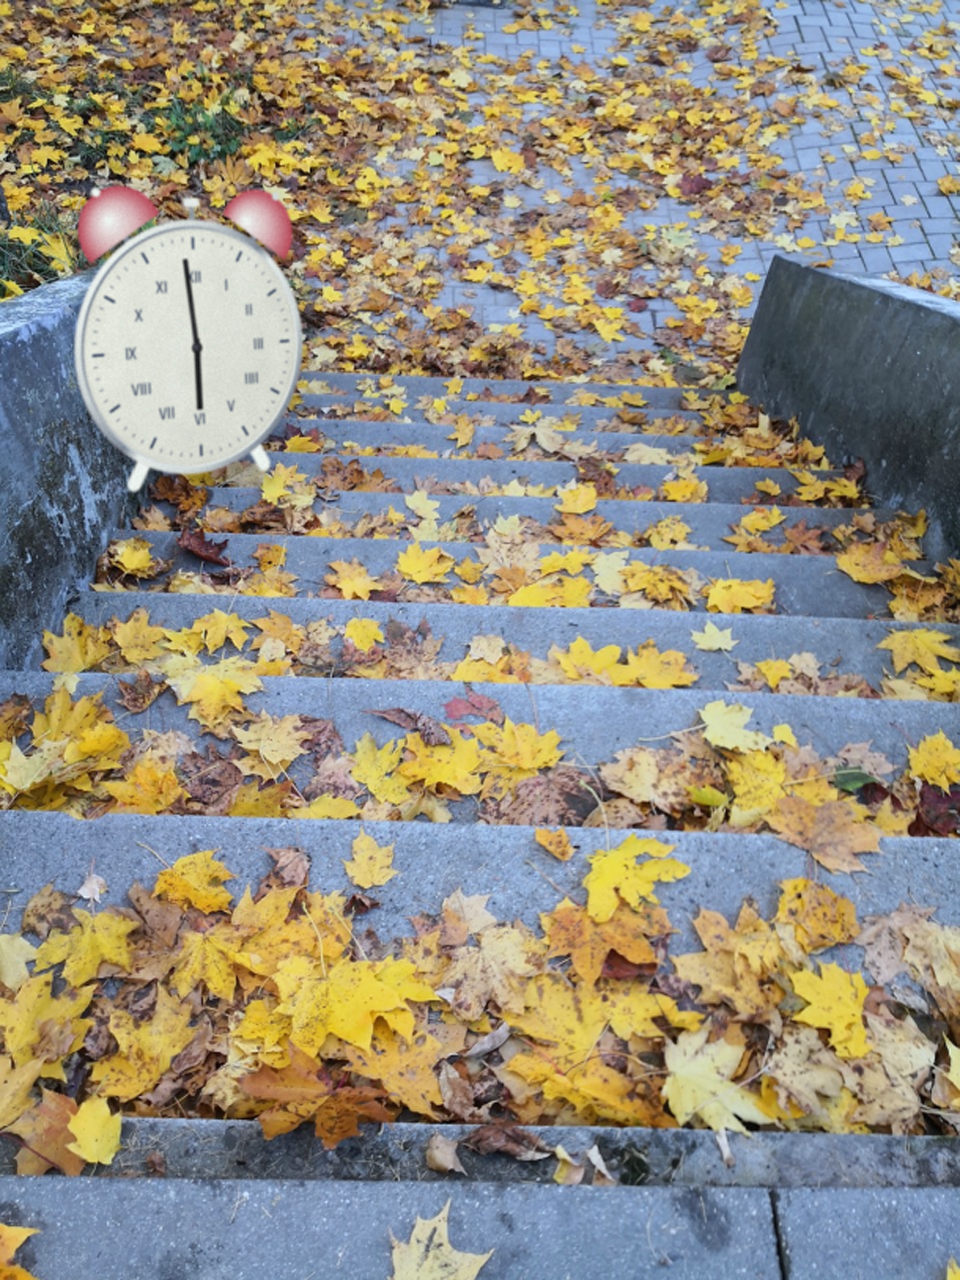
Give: 5h59
